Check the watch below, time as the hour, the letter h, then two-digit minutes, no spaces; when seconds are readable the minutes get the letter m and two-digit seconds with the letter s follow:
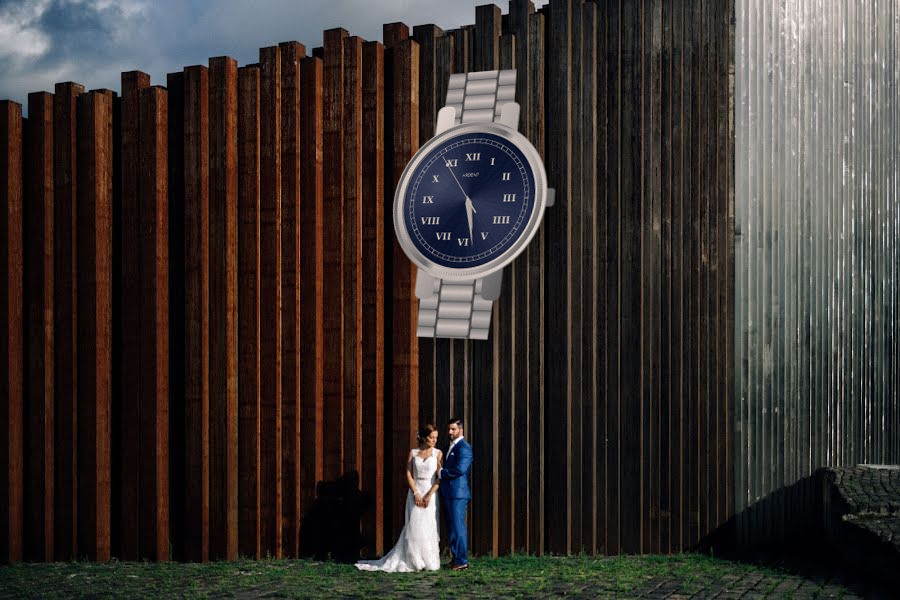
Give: 5h27m54s
